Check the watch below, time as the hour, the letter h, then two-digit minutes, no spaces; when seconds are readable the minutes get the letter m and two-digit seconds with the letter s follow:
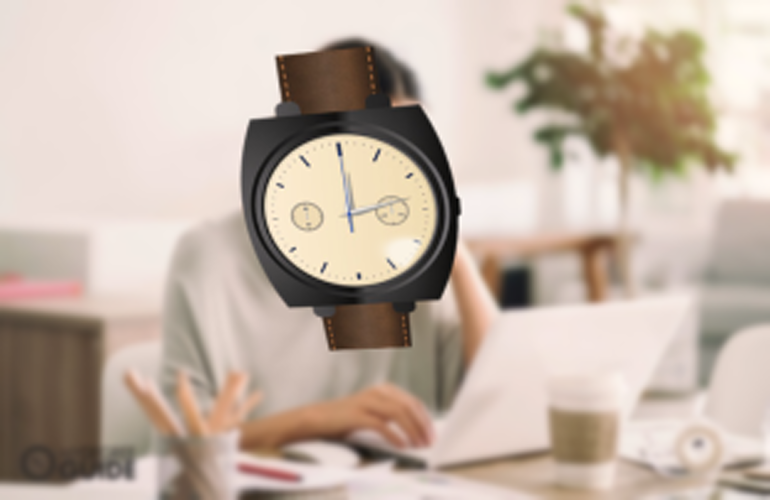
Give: 12h13
